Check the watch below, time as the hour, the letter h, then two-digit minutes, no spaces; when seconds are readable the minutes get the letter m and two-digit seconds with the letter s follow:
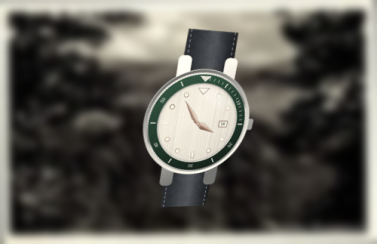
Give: 3h54
